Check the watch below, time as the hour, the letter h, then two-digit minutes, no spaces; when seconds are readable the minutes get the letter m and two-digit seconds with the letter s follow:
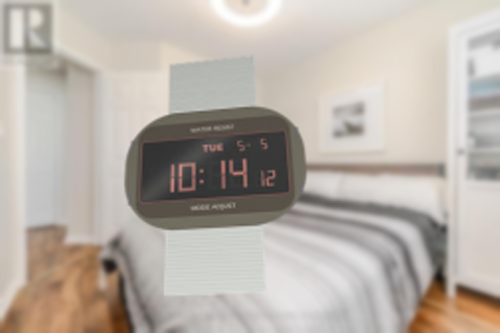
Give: 10h14m12s
